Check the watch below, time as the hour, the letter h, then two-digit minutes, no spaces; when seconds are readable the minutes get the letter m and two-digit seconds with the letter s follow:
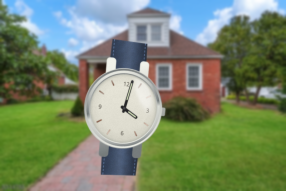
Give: 4h02
